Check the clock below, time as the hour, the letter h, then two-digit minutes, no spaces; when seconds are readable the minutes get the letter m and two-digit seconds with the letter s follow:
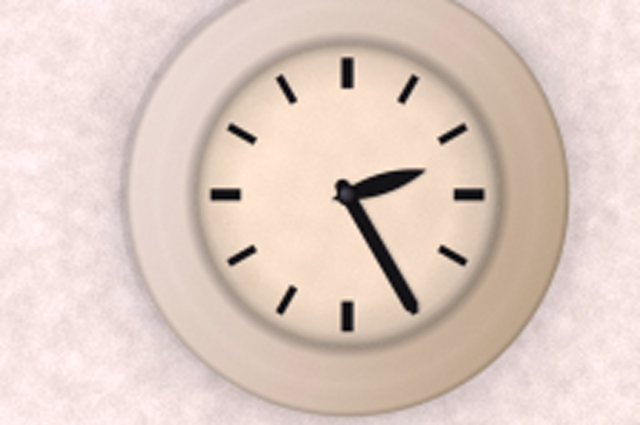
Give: 2h25
